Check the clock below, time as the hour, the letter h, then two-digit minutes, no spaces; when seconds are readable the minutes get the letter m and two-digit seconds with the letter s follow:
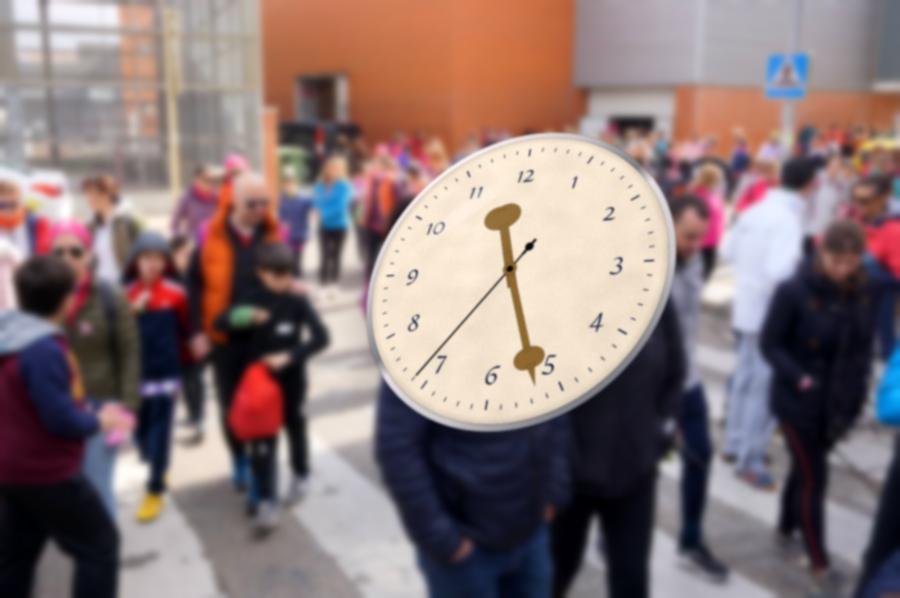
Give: 11h26m36s
